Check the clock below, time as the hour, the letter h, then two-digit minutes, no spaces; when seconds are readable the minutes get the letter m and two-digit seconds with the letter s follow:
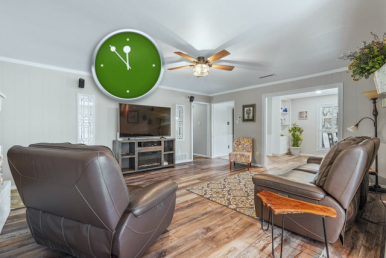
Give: 11h53
